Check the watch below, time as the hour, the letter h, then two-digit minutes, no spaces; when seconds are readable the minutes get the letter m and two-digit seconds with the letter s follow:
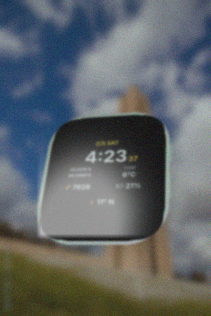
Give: 4h23
